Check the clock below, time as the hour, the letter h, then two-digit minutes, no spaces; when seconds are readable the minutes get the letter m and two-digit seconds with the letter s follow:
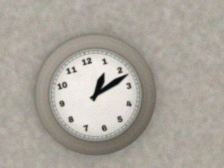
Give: 1h12
